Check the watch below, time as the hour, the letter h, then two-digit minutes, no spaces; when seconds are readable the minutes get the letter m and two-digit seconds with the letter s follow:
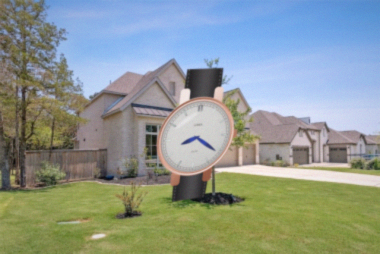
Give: 8h21
